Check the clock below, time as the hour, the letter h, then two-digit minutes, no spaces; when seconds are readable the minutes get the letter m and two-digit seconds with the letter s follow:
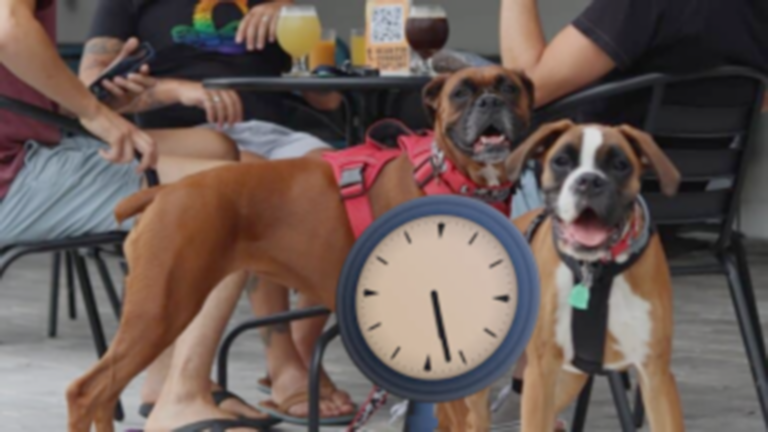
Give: 5h27
